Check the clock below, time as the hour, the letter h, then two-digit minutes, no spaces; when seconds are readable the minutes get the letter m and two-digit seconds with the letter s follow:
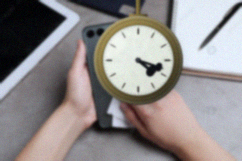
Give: 4h18
